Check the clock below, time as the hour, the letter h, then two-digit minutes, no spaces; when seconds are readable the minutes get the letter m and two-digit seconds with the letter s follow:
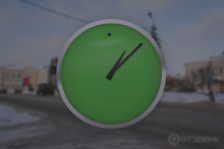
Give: 1h08
